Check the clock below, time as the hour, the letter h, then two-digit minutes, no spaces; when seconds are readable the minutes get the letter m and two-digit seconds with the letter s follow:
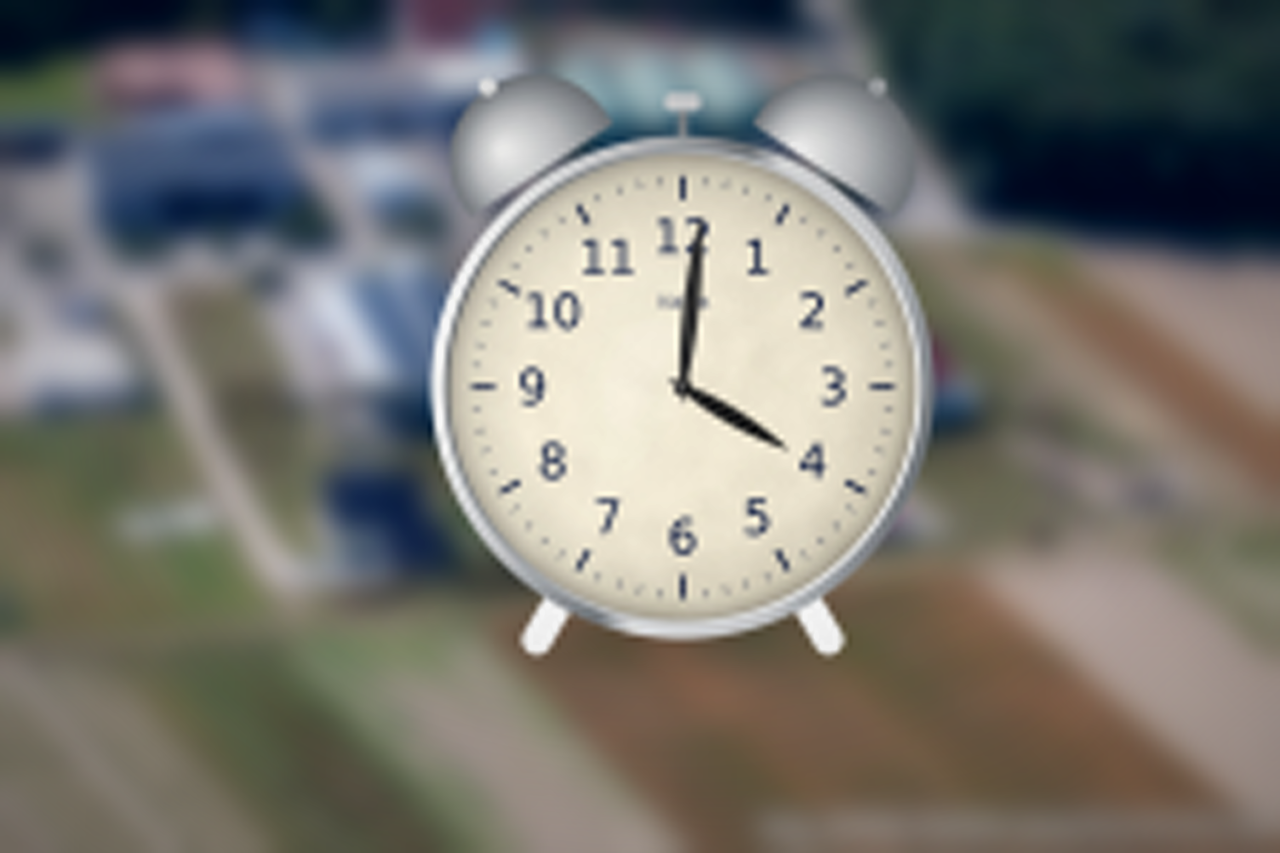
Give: 4h01
